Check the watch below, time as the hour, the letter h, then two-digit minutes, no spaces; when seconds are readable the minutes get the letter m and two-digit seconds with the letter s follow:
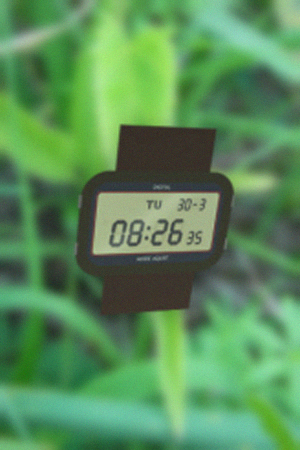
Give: 8h26m35s
